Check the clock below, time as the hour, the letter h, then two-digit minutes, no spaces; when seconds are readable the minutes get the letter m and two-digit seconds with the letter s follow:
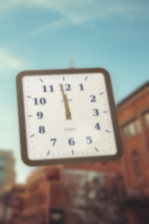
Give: 11h59
